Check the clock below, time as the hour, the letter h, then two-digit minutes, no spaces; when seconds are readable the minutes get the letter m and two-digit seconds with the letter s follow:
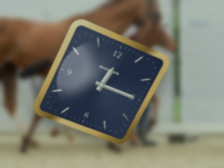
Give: 12h15
